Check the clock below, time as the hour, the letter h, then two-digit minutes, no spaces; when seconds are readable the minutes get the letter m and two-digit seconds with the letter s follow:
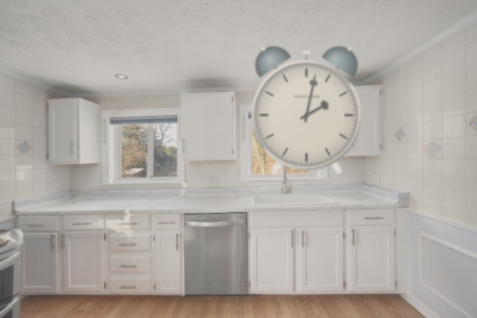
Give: 2h02
